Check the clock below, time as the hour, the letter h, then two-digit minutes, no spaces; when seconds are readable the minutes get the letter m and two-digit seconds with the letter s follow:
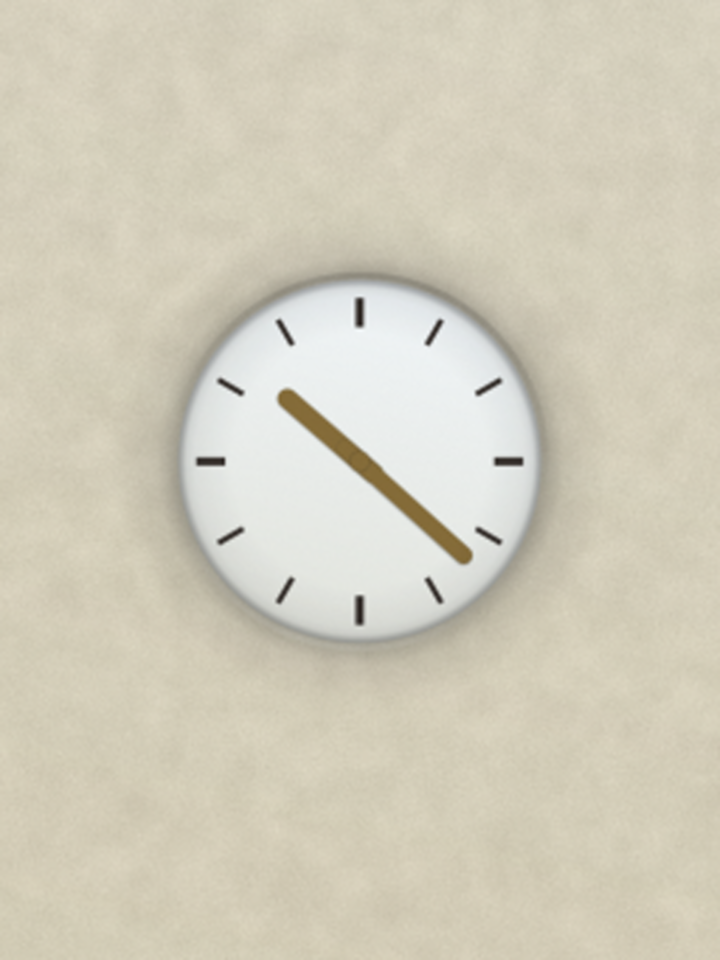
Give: 10h22
